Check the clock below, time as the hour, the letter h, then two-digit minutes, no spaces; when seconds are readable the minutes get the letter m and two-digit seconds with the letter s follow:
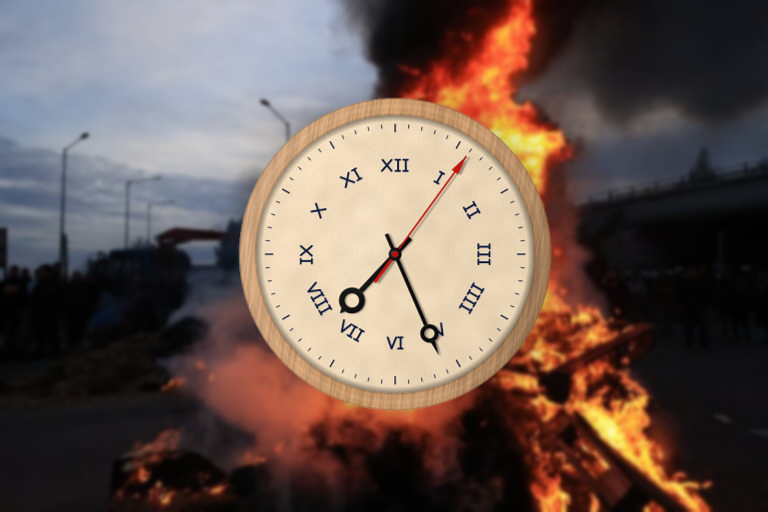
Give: 7h26m06s
